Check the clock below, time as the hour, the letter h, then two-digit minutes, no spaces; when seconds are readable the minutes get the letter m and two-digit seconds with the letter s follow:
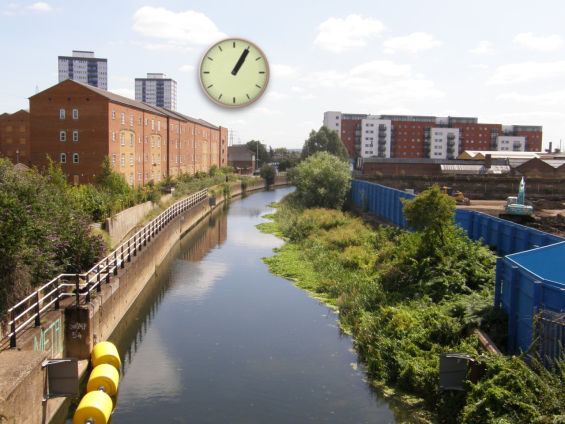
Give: 1h05
